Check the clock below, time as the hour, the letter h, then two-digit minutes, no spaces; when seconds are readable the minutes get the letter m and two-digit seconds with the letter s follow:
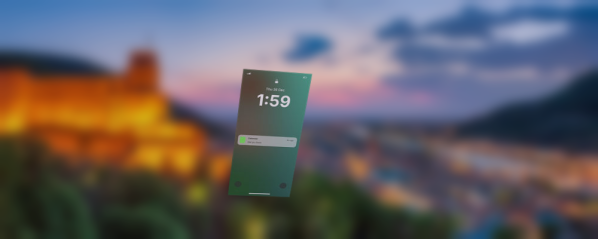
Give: 1h59
